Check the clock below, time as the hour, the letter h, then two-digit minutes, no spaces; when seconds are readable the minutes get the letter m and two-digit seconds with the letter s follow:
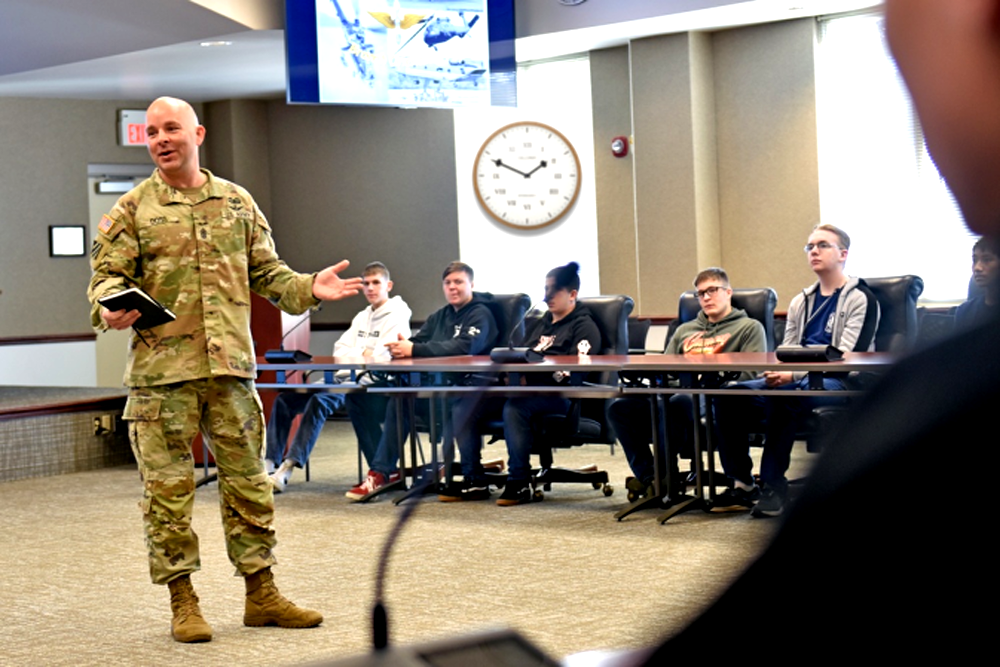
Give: 1h49
